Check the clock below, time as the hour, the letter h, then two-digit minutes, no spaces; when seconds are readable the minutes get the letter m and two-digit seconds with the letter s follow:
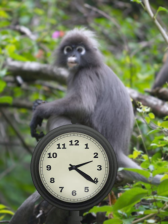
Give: 2h21
